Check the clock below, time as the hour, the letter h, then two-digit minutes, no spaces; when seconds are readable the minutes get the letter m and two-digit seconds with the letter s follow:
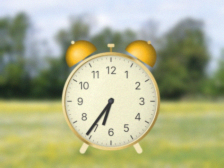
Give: 6h36
